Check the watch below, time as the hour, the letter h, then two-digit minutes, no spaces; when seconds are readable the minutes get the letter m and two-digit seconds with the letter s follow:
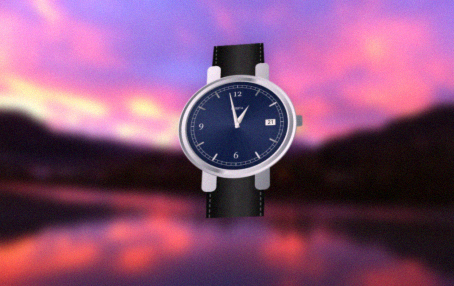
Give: 12h58
